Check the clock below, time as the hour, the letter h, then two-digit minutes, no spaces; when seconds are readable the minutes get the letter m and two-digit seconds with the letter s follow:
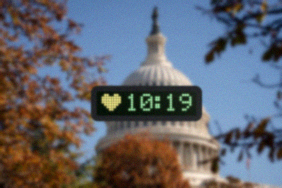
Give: 10h19
